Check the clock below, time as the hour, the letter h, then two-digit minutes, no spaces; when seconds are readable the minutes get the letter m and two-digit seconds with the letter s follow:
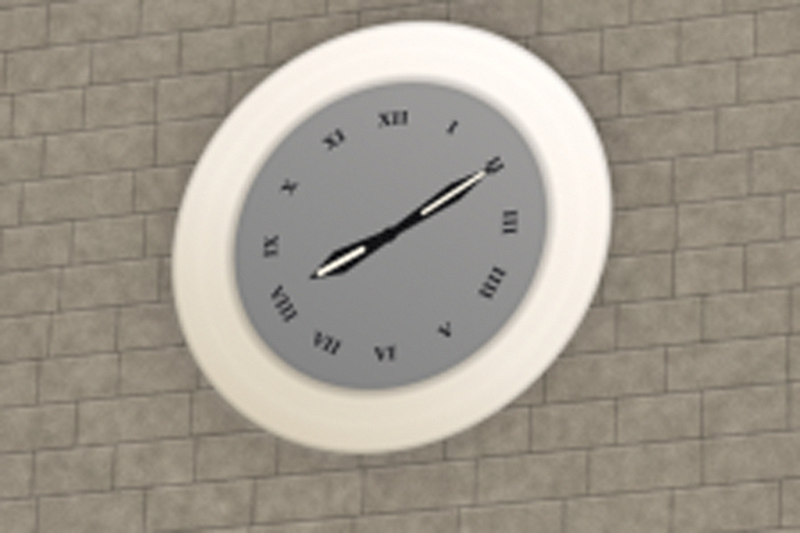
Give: 8h10
